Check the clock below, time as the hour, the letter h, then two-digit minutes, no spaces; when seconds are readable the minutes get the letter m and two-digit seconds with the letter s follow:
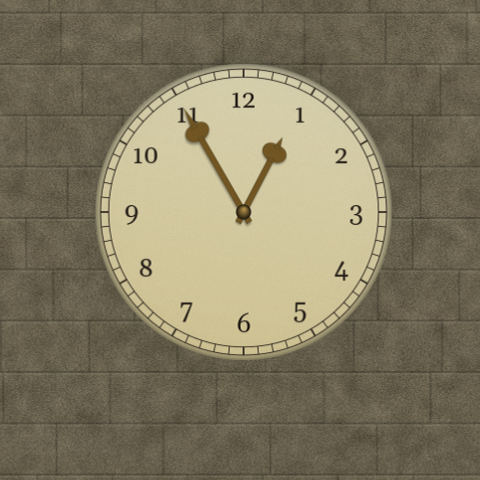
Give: 12h55
